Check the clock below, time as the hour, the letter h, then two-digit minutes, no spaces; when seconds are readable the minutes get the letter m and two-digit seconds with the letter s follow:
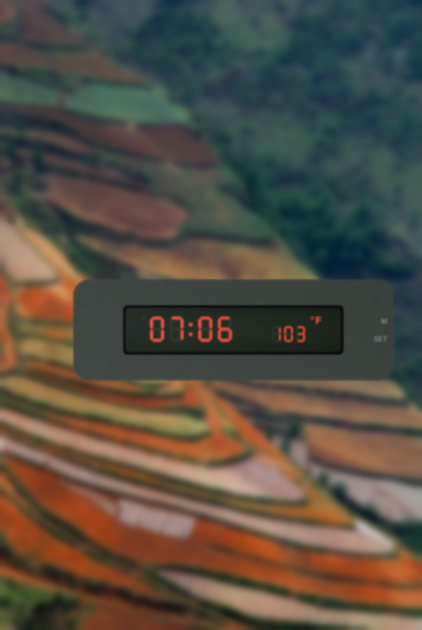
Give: 7h06
